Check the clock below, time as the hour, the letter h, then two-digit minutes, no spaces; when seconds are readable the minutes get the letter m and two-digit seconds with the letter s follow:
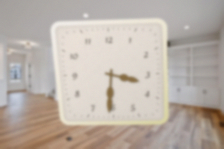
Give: 3h31
